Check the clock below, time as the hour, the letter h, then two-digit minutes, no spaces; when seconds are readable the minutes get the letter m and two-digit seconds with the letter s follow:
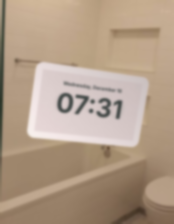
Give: 7h31
